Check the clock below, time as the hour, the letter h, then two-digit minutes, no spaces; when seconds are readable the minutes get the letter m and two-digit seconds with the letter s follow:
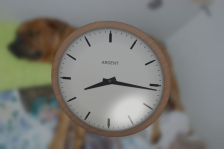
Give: 8h16
